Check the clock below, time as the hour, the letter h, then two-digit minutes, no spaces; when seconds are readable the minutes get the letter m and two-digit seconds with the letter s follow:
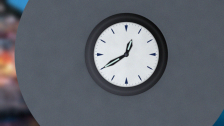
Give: 12h40
